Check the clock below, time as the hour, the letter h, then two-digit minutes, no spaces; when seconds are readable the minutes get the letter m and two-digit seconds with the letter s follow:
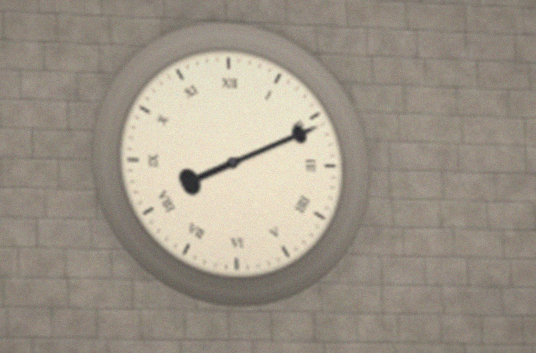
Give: 8h11
